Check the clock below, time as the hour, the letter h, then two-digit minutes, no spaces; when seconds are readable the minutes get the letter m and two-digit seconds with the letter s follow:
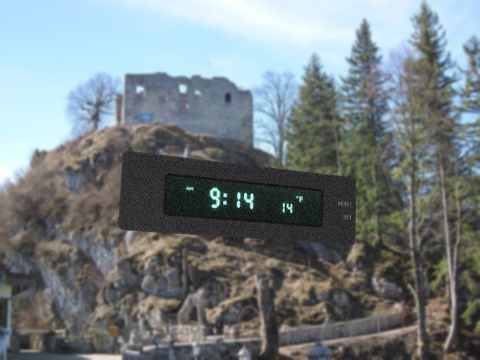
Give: 9h14
